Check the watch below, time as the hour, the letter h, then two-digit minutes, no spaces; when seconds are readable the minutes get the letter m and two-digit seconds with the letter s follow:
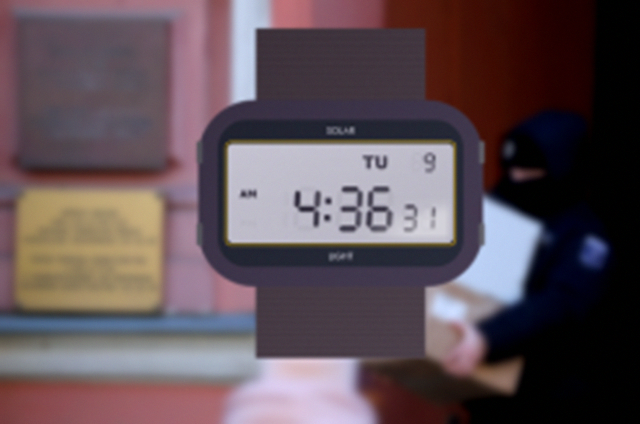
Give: 4h36m31s
